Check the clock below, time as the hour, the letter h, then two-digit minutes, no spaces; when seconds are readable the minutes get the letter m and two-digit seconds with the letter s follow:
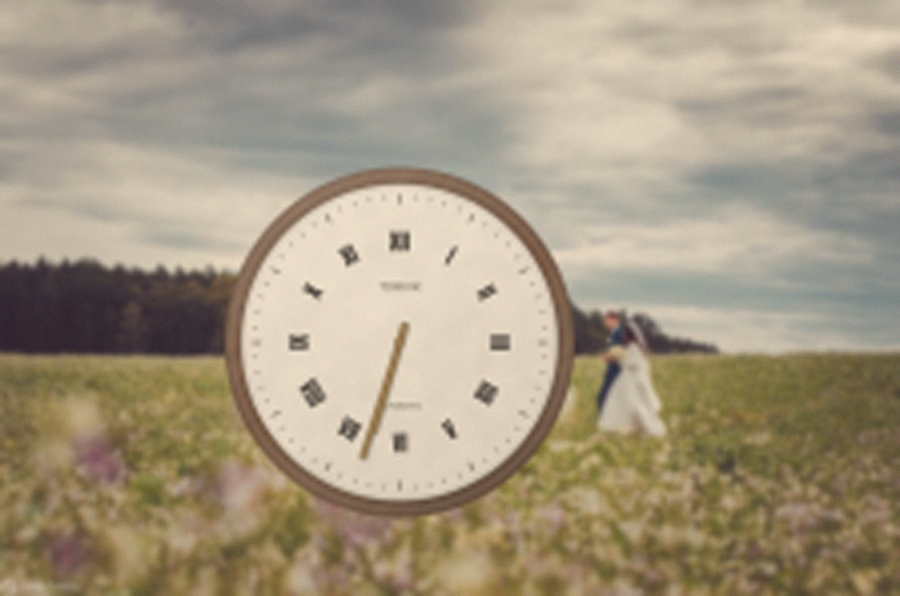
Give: 6h33
